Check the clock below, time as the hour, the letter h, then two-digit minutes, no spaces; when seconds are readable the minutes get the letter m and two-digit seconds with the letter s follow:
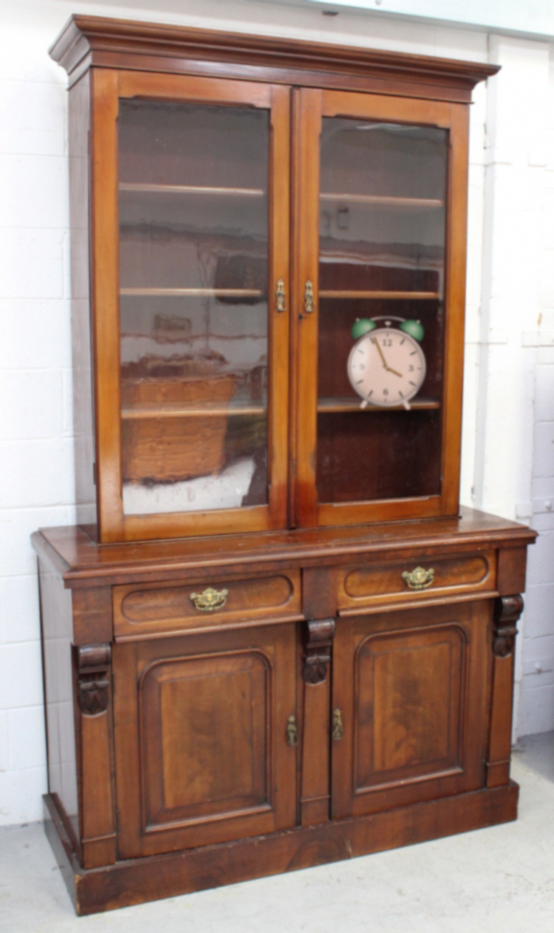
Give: 3h56
